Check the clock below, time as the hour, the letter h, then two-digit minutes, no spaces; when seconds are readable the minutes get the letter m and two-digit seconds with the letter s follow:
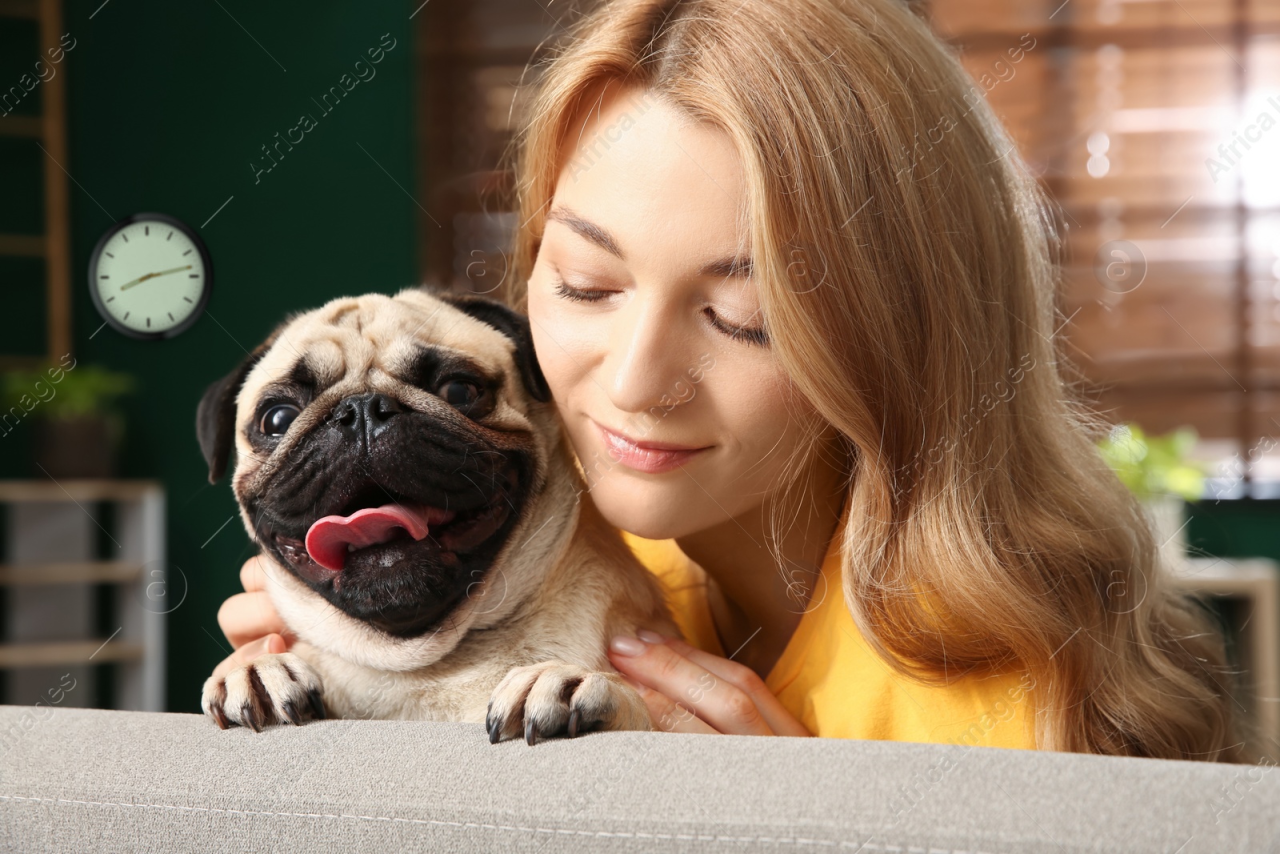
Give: 8h13
